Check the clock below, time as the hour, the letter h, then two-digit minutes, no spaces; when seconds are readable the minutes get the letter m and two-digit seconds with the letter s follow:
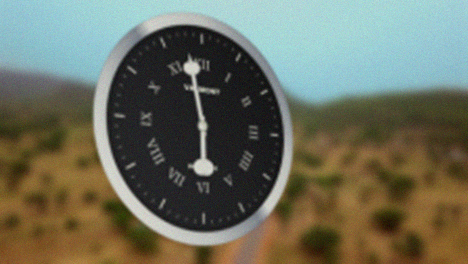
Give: 5h58
